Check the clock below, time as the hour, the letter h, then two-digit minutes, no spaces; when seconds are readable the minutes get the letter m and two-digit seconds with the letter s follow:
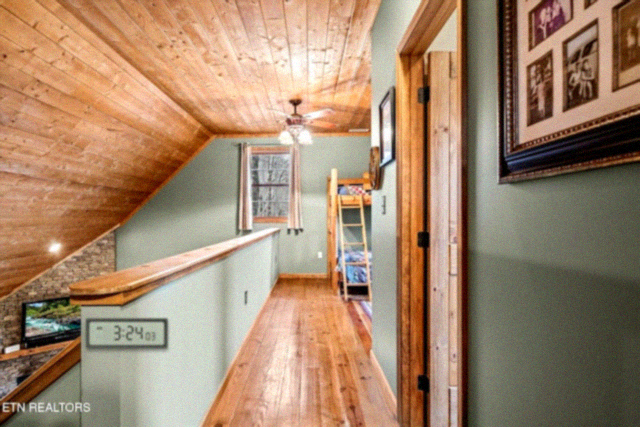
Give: 3h24
